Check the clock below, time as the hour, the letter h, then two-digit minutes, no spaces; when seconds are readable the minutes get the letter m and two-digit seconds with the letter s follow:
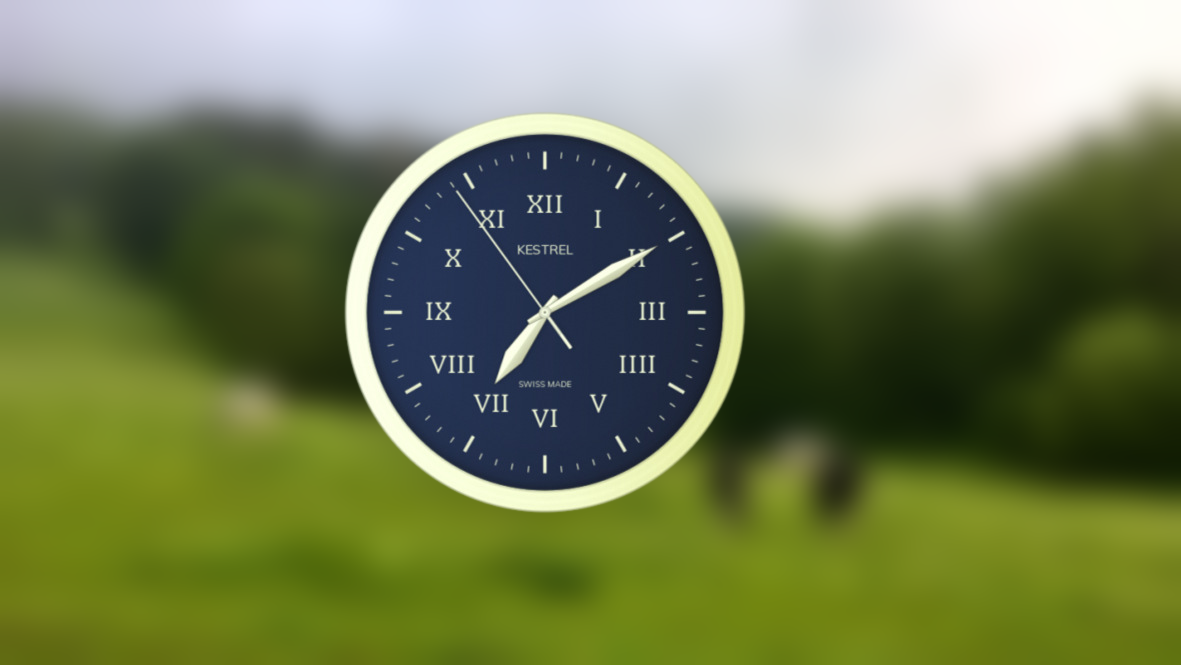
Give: 7h09m54s
